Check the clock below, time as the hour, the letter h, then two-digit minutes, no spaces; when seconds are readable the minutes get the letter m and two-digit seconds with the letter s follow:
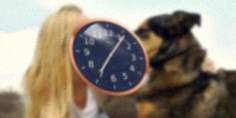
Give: 7h06
